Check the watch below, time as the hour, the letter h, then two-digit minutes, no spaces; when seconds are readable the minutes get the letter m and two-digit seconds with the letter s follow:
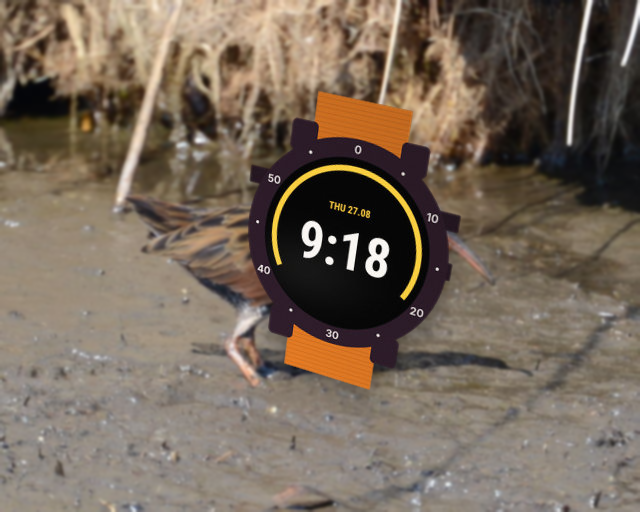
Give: 9h18
